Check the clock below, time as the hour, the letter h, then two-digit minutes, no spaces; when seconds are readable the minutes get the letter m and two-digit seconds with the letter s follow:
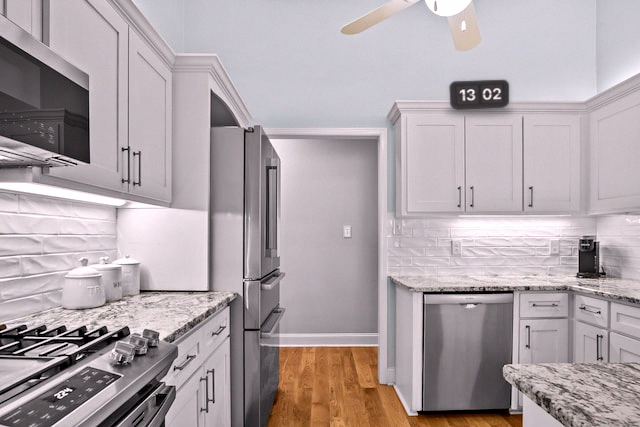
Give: 13h02
